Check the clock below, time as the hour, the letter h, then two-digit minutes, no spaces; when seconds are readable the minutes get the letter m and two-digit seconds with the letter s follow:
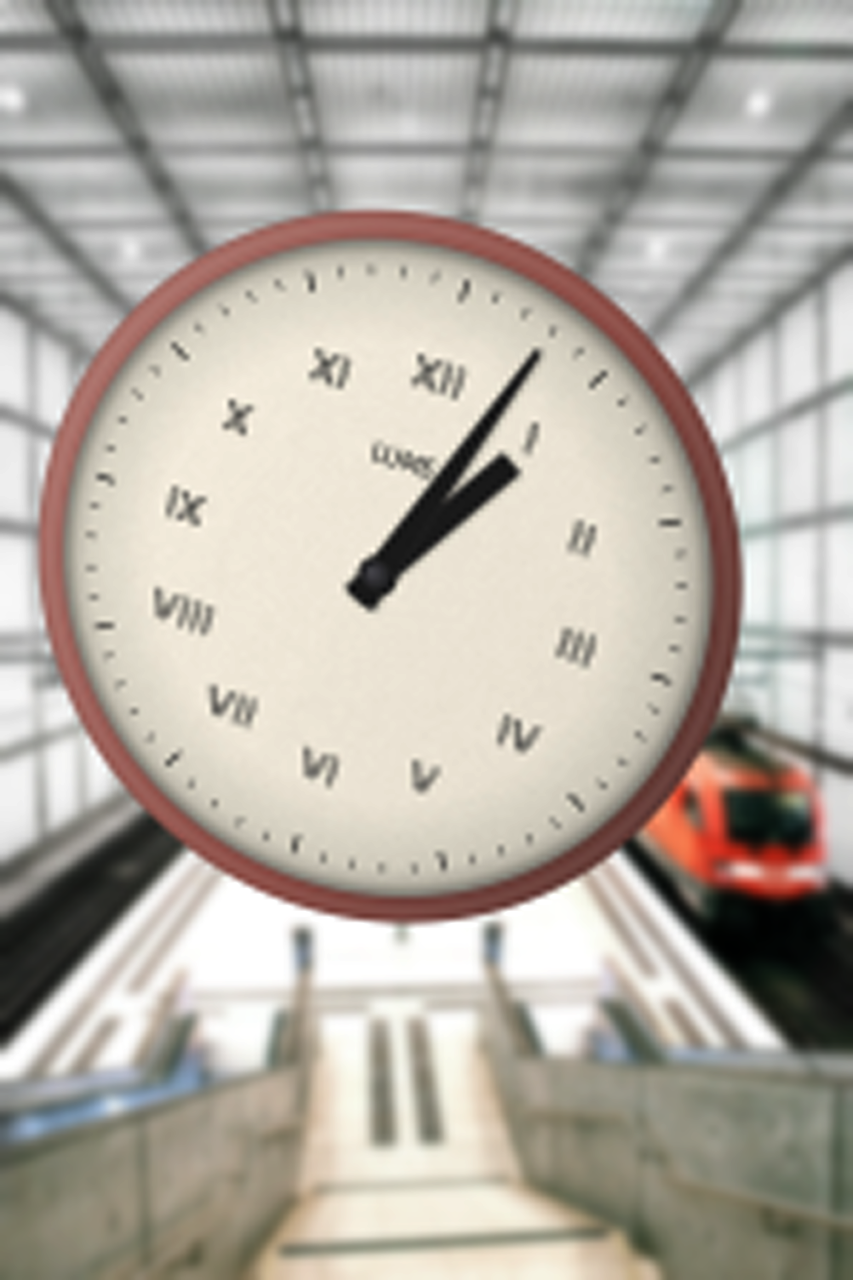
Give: 1h03
